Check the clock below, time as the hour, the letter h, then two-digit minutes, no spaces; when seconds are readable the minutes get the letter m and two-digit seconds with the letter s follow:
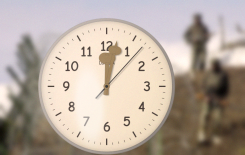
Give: 12h02m07s
